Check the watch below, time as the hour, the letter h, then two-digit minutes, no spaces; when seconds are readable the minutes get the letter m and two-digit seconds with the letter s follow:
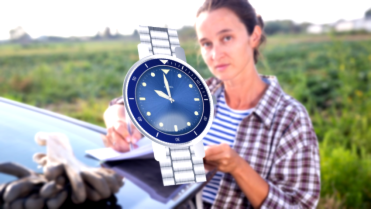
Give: 9h59
